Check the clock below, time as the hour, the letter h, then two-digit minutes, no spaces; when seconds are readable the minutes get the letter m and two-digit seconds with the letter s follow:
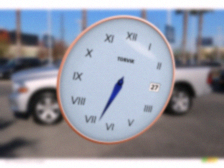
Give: 6h33
